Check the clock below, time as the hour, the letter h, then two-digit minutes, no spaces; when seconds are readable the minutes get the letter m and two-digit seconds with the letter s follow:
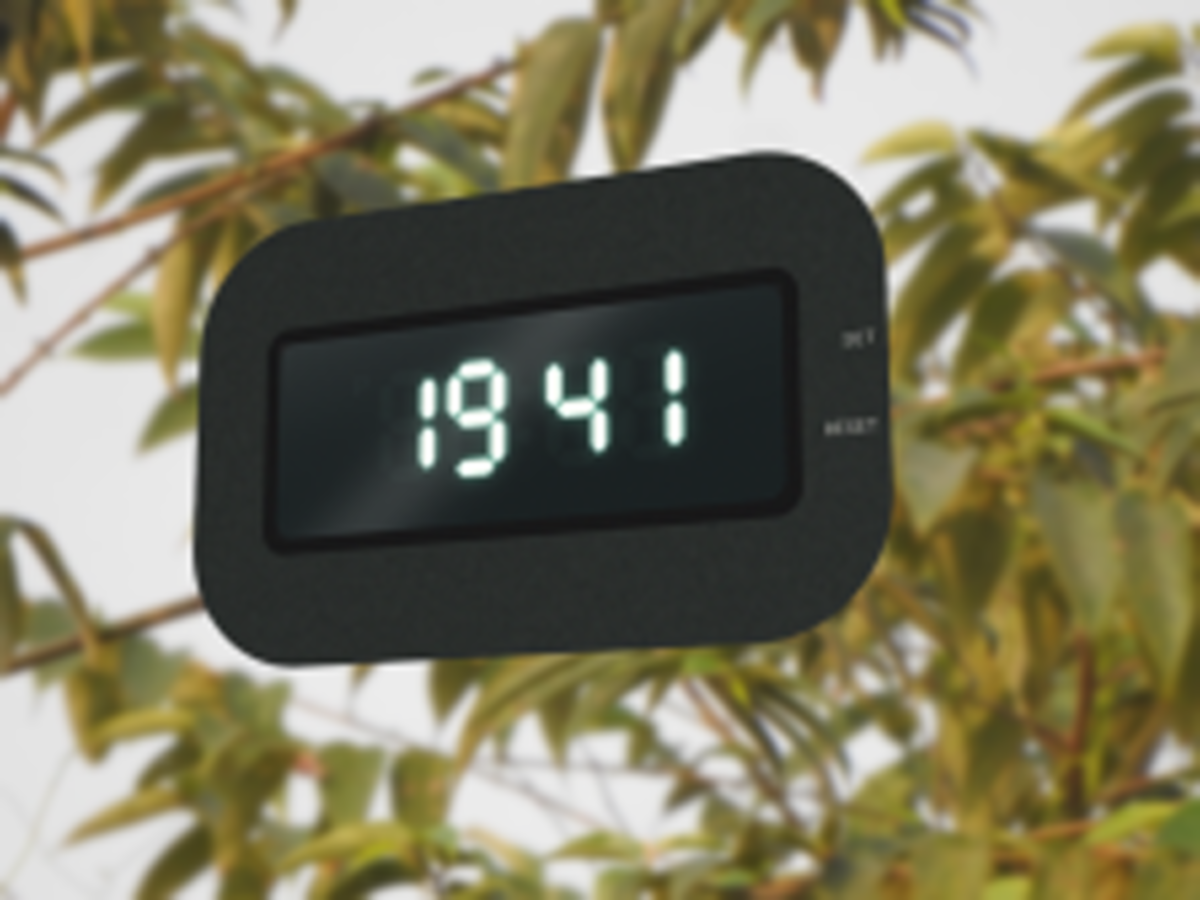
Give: 19h41
